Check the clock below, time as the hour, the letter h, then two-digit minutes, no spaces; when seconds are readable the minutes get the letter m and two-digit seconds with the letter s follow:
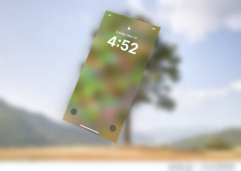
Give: 4h52
